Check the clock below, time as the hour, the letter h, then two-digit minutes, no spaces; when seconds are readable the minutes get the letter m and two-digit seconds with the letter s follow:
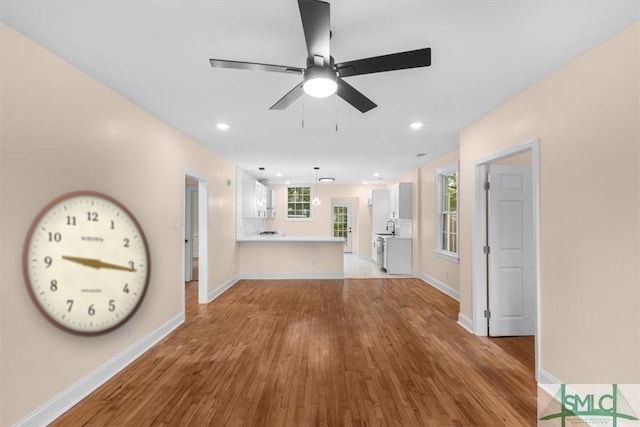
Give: 9h16
